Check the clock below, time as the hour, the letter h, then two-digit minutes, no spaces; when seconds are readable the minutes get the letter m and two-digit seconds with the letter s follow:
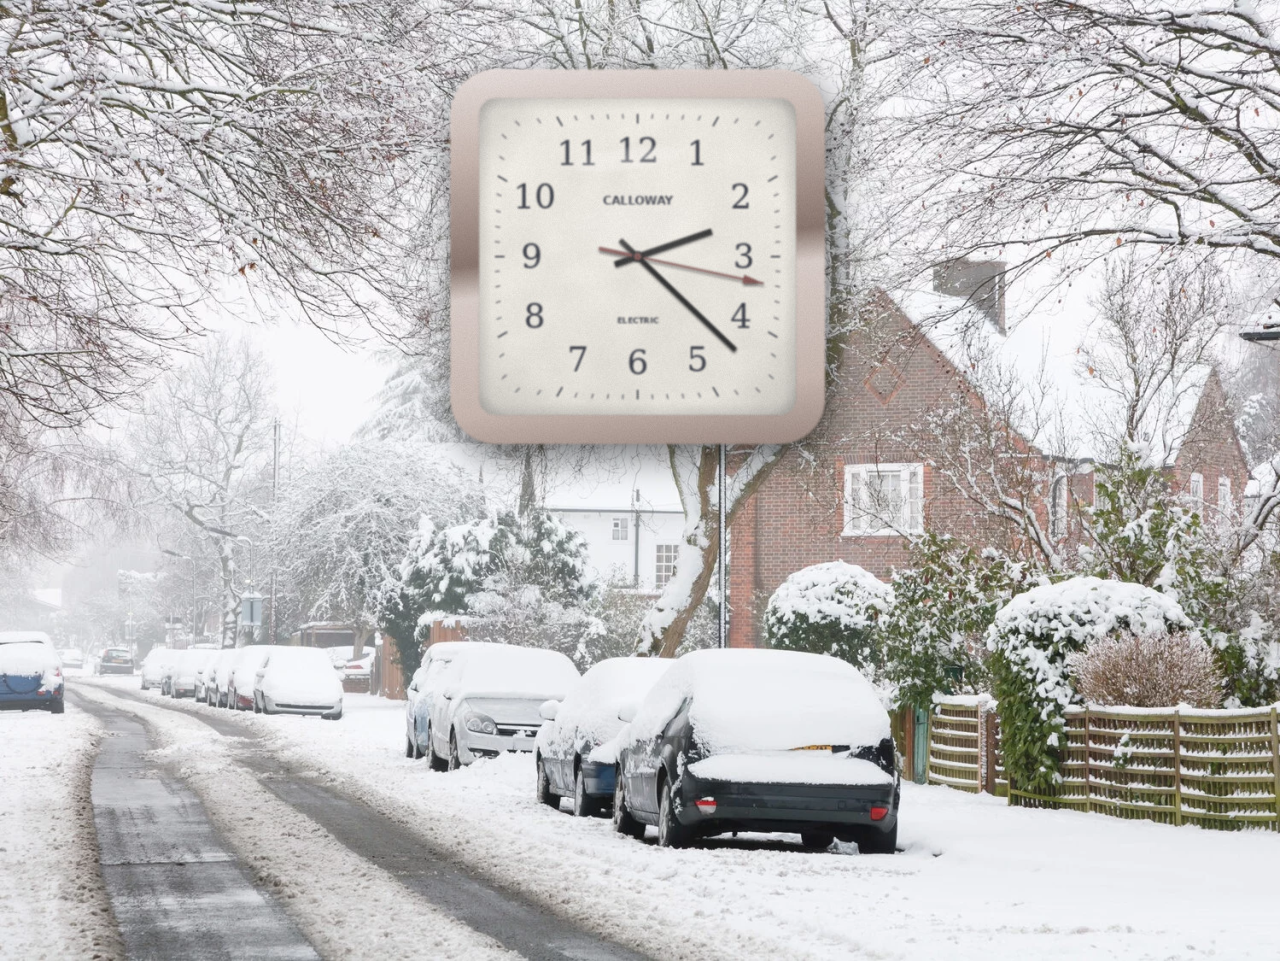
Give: 2h22m17s
